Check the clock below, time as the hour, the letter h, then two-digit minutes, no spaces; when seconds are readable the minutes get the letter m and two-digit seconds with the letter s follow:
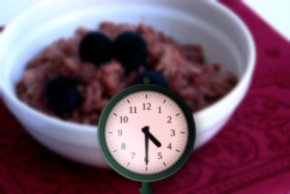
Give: 4h30
